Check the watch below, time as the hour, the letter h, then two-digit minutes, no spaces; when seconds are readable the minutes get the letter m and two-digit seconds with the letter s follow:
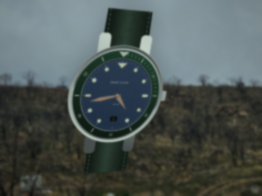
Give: 4h43
